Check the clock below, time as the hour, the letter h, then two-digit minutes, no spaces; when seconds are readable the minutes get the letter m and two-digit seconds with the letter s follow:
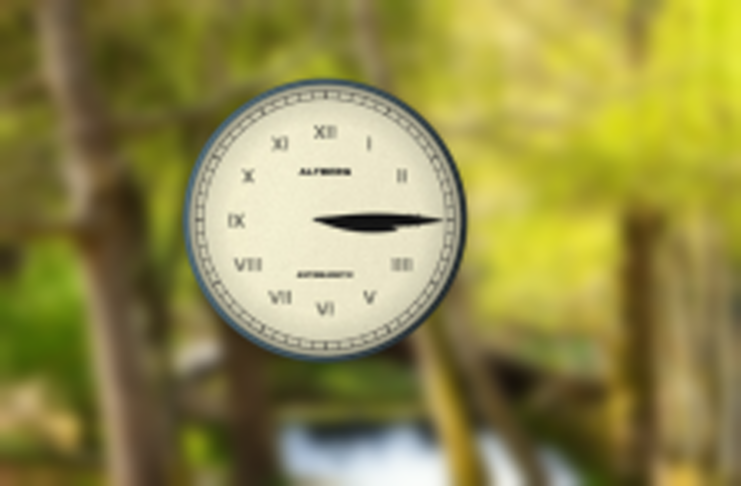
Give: 3h15
